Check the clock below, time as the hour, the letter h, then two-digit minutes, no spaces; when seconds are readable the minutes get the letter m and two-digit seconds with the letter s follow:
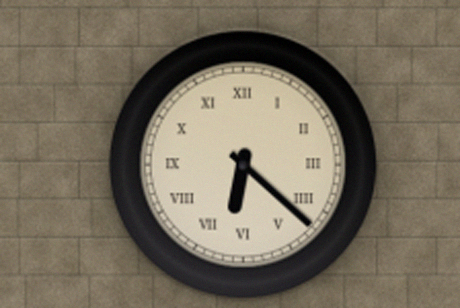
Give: 6h22
